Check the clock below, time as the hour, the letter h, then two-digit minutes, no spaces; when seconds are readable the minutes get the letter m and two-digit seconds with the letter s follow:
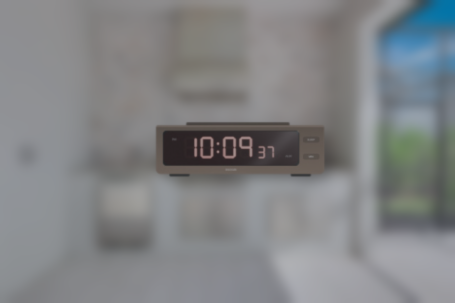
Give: 10h09m37s
